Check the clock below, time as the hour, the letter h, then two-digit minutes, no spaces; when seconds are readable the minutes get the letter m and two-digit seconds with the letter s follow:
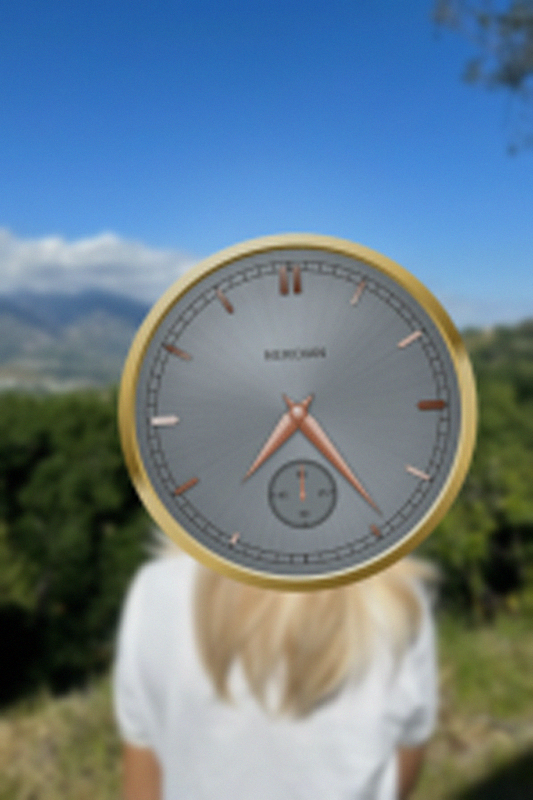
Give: 7h24
